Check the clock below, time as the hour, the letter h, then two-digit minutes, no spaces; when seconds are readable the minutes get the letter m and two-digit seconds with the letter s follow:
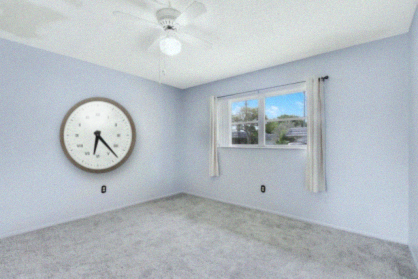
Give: 6h23
